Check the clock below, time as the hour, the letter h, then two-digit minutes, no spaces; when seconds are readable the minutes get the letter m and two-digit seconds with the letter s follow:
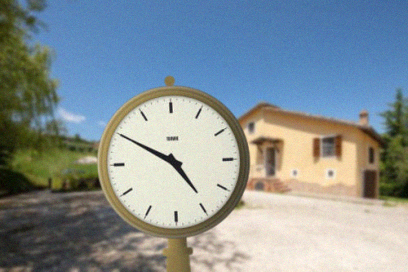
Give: 4h50
